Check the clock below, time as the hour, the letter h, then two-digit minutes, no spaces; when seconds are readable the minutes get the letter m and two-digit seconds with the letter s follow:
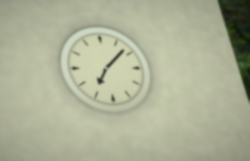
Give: 7h08
